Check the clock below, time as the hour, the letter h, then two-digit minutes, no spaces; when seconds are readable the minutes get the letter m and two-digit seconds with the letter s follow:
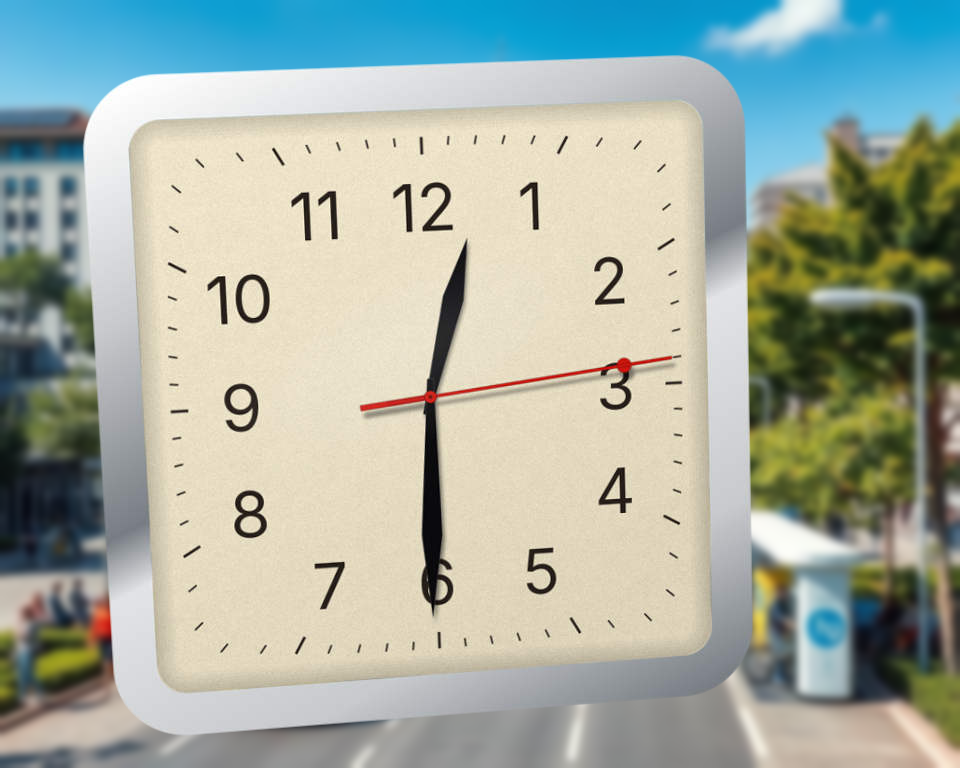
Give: 12h30m14s
